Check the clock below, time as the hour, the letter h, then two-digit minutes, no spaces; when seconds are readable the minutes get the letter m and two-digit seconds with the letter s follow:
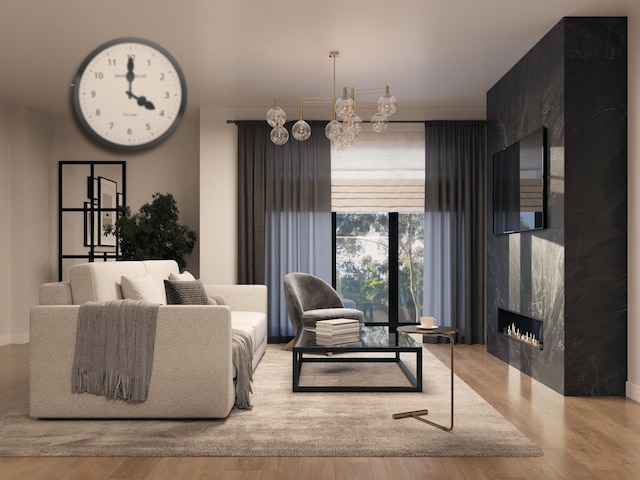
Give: 4h00
